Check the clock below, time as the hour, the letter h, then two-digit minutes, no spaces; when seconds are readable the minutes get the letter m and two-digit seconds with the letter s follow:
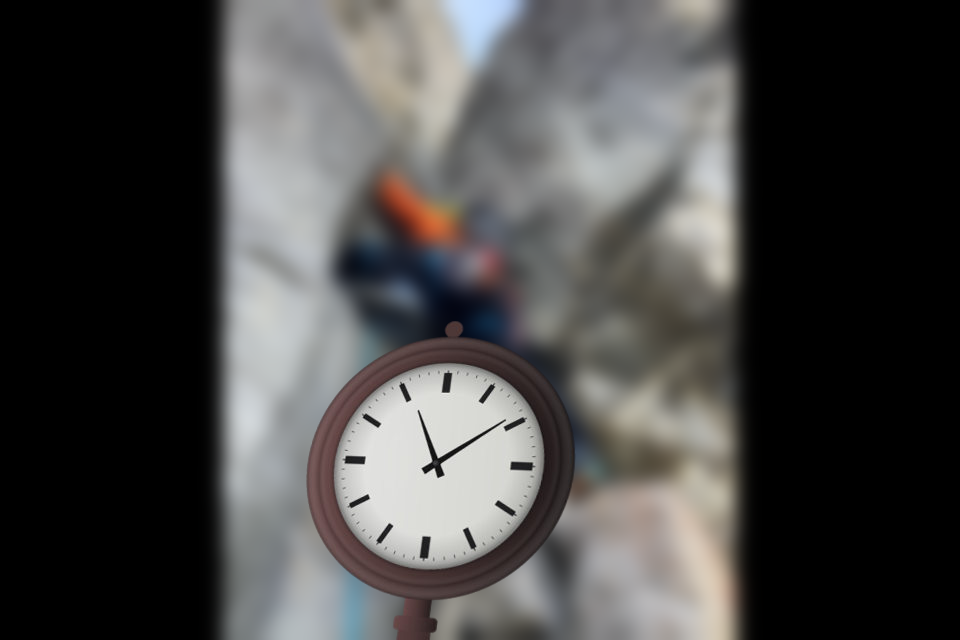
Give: 11h09
